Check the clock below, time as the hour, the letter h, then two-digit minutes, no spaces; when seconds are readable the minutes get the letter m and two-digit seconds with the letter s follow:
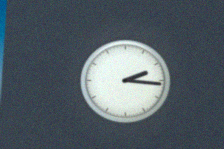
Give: 2h16
